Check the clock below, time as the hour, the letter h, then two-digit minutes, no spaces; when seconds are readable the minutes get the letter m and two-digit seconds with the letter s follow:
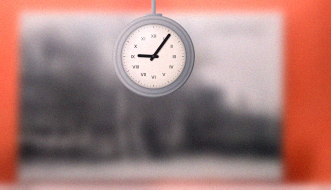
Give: 9h06
